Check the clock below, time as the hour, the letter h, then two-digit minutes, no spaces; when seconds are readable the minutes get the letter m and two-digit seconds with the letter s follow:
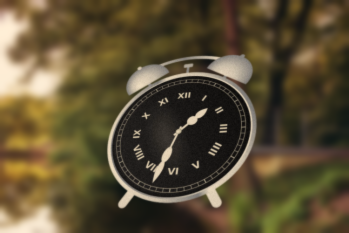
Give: 1h33
